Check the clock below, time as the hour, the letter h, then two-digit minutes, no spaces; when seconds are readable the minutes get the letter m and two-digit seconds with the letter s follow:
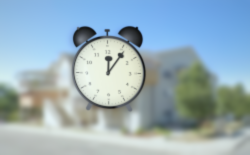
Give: 12h06
